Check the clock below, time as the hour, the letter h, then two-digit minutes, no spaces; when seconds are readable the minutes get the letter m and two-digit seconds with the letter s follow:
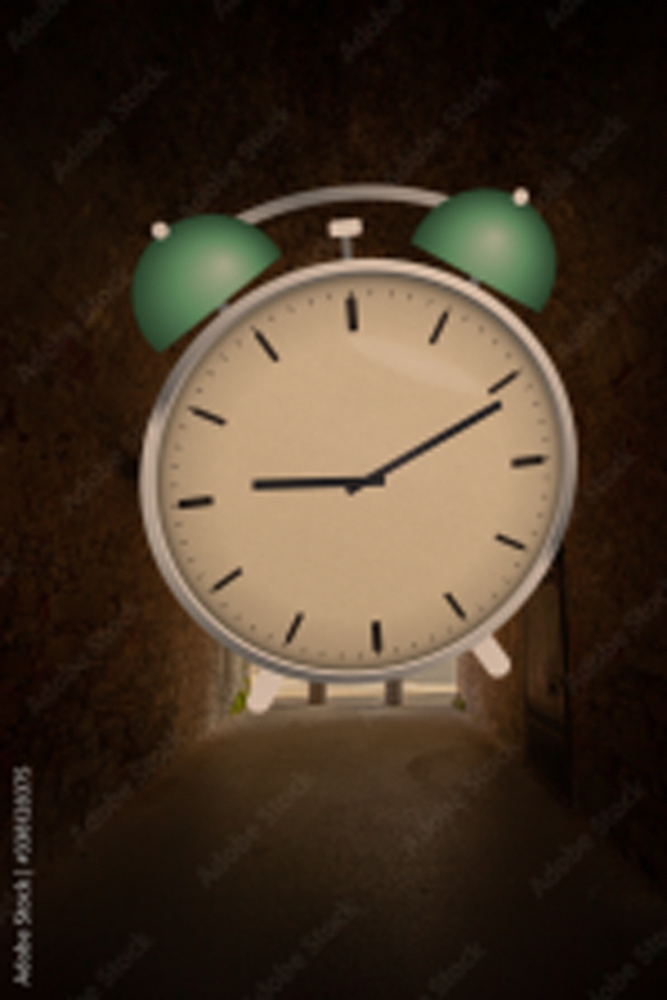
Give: 9h11
